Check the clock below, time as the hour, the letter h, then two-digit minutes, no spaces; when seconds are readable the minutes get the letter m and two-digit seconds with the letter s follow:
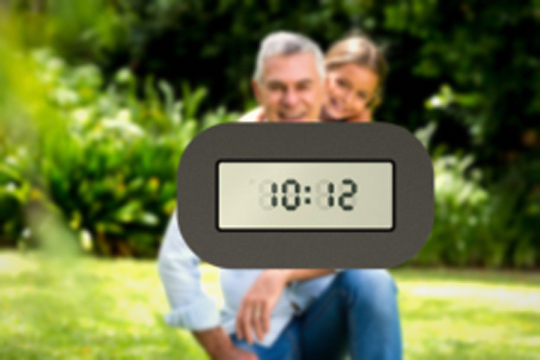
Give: 10h12
